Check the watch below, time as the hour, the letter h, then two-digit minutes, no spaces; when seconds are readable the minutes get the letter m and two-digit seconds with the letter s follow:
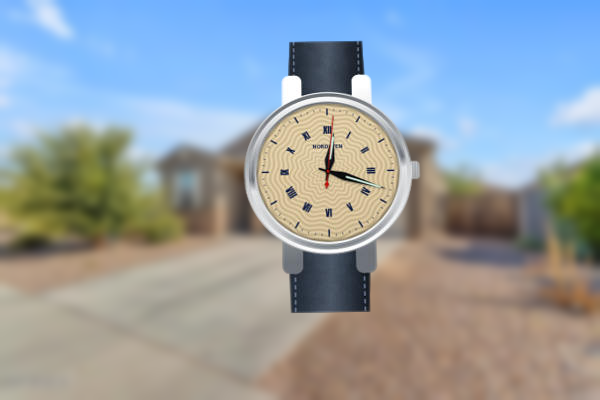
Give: 12h18m01s
